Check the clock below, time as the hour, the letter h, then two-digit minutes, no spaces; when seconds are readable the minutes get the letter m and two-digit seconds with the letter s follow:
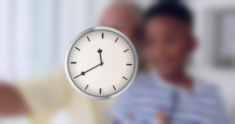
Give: 11h40
